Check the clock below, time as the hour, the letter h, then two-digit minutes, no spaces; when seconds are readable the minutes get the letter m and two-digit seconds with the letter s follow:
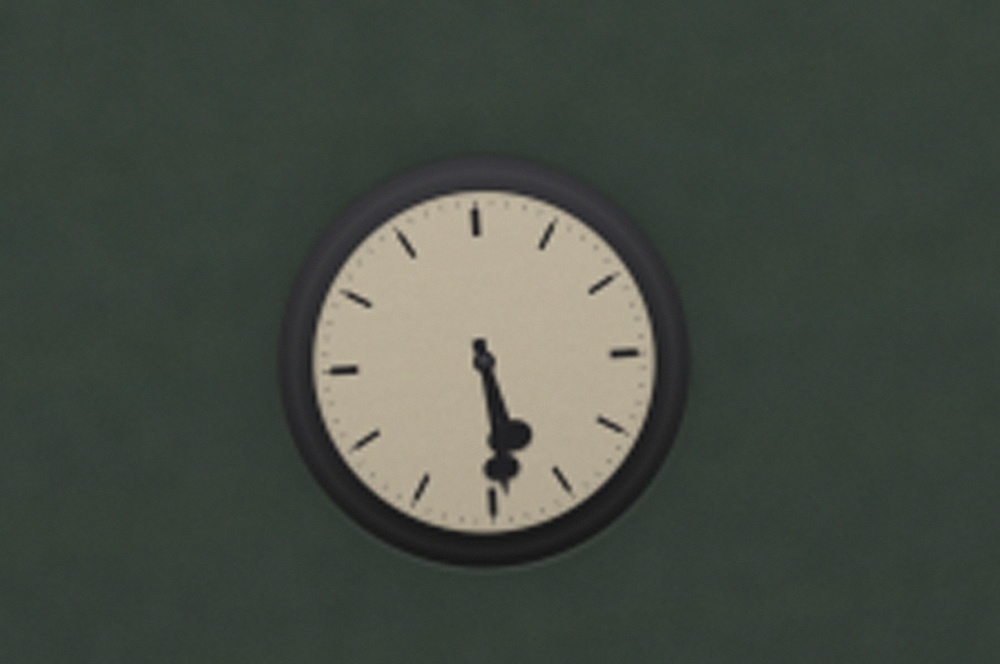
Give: 5h29
